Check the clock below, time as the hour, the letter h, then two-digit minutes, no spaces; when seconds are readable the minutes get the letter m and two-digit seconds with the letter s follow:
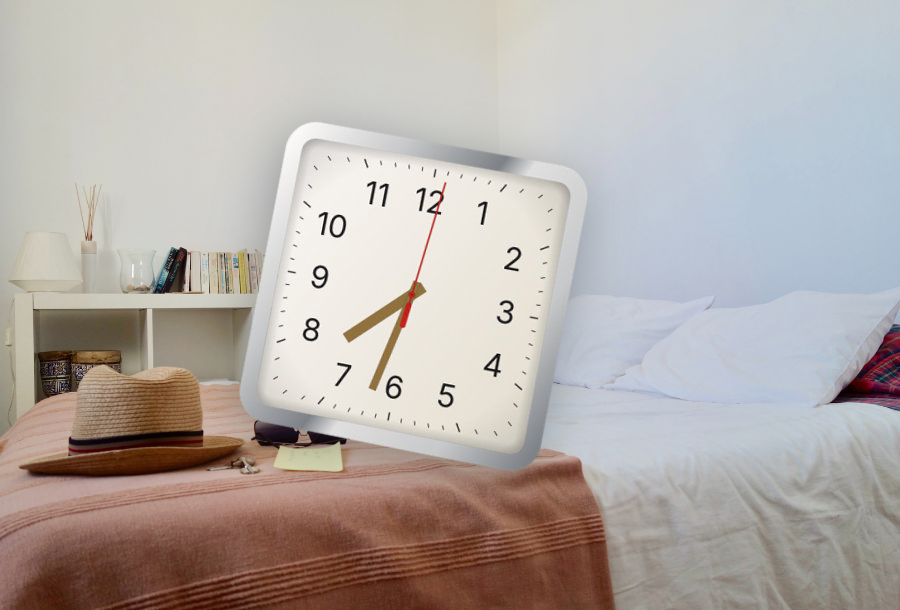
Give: 7h32m01s
